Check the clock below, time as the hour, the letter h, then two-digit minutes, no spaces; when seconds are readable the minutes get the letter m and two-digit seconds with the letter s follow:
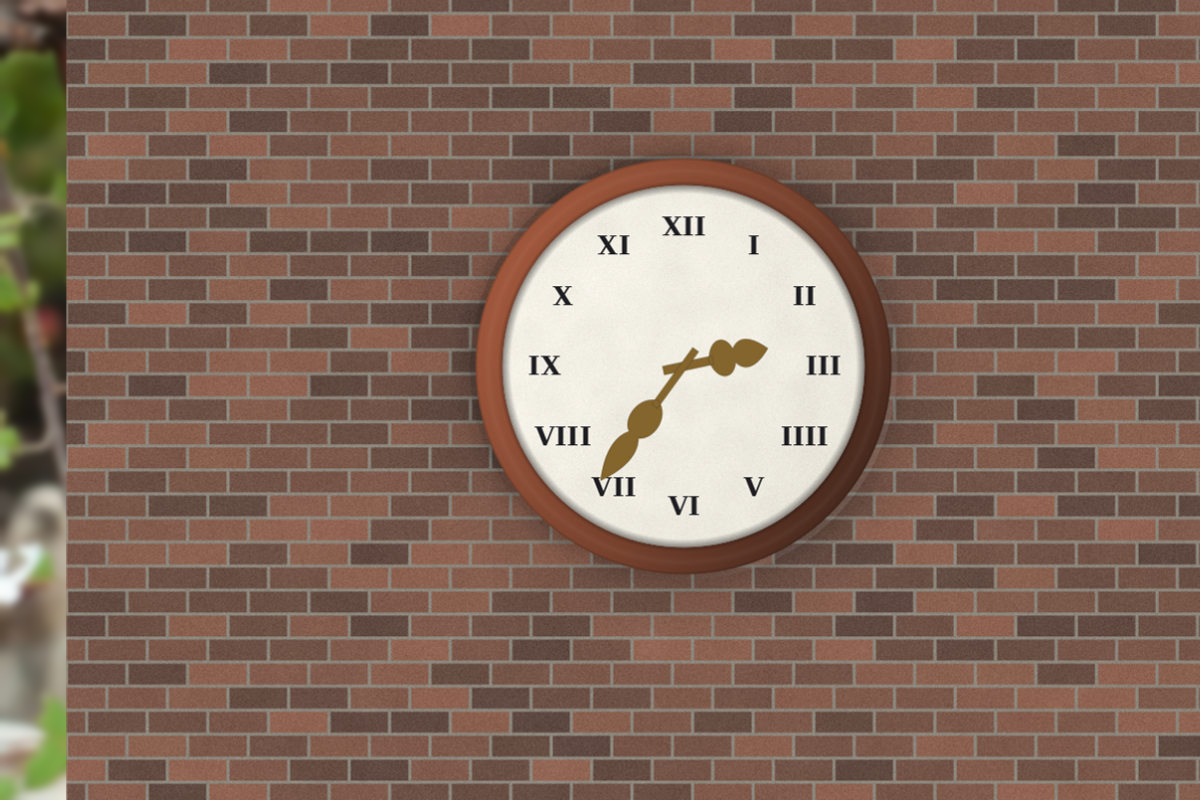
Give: 2h36
